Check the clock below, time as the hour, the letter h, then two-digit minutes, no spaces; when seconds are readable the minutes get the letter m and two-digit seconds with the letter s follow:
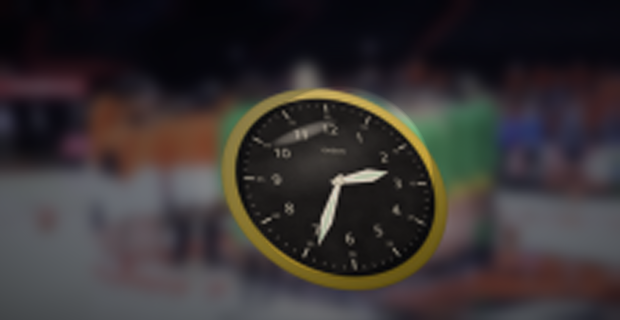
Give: 2h34
